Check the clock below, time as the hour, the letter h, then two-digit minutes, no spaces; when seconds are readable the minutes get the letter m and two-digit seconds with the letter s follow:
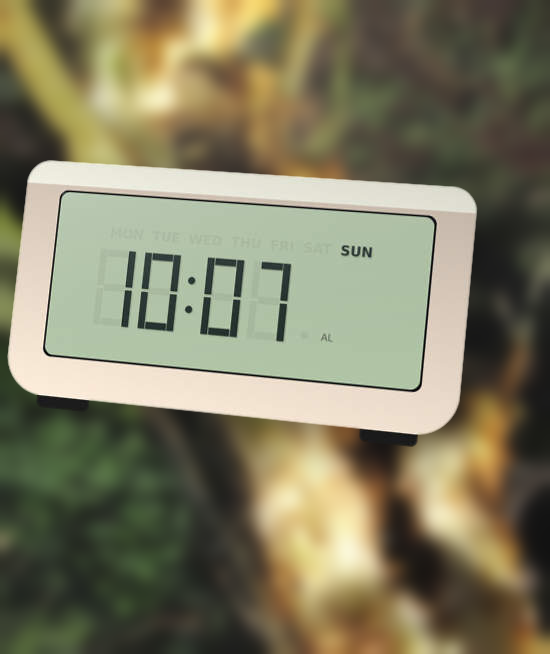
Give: 10h07
